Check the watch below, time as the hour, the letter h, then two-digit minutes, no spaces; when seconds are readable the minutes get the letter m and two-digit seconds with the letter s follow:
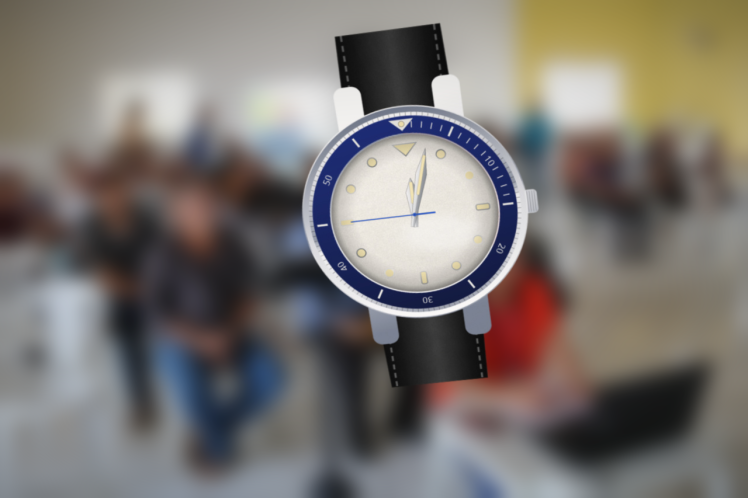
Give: 12h02m45s
